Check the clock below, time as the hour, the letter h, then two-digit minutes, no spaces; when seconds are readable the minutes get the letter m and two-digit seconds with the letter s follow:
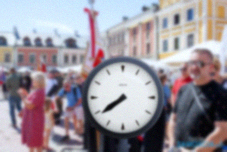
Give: 7h39
